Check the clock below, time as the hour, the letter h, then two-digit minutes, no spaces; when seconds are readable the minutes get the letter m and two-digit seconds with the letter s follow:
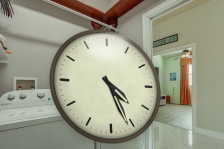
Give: 4h26
